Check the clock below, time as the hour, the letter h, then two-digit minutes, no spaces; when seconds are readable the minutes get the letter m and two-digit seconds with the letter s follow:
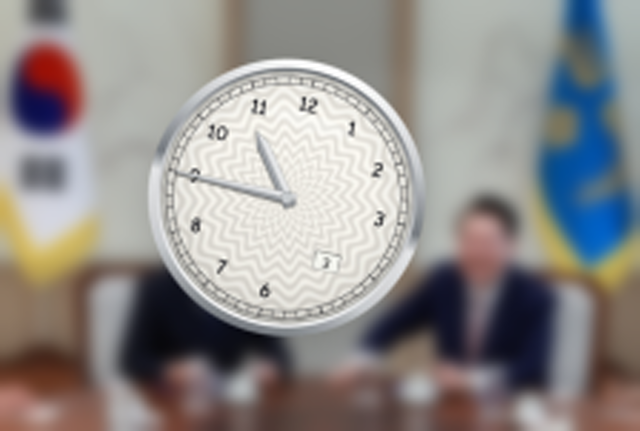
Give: 10h45
